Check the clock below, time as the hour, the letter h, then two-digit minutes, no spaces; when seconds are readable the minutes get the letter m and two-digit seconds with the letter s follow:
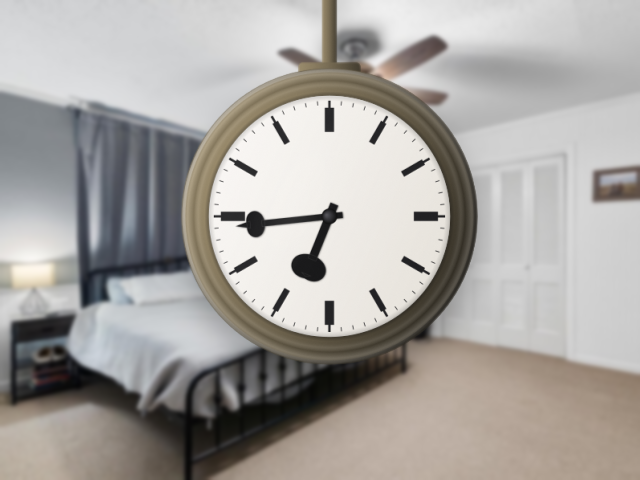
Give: 6h44
